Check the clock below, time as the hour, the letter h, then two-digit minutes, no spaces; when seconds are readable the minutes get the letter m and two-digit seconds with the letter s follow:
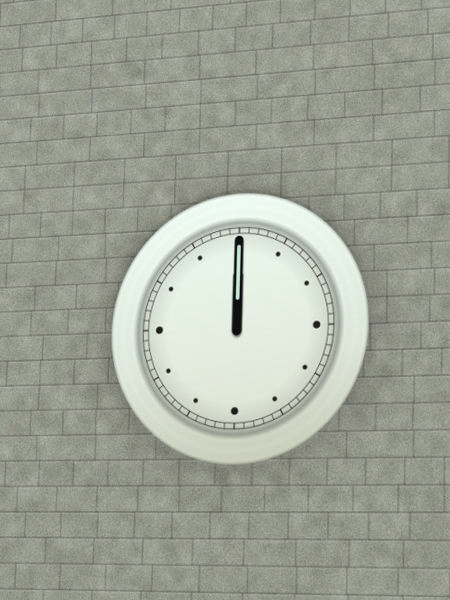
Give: 12h00
